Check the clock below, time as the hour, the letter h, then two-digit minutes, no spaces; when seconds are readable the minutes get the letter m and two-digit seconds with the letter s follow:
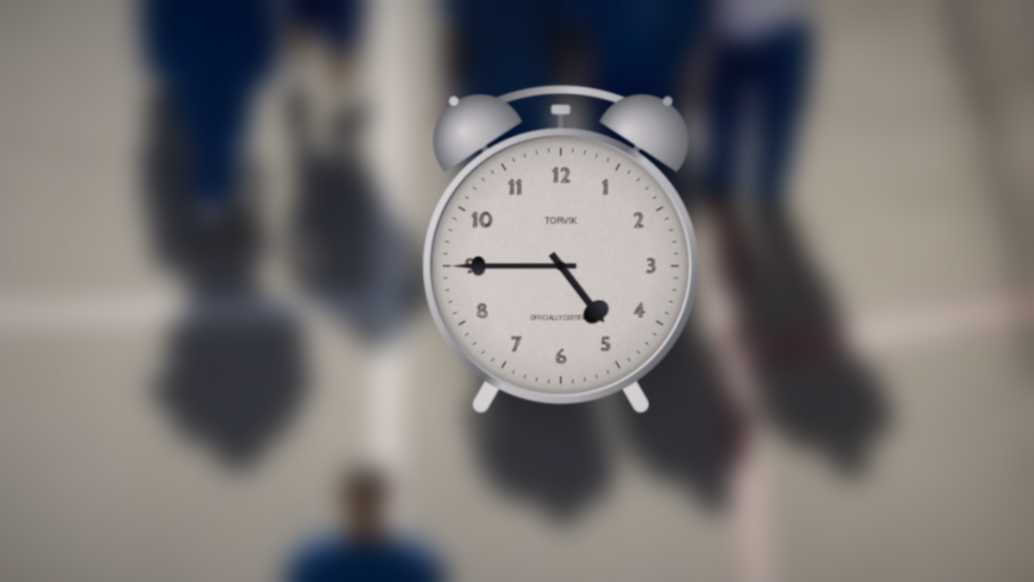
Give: 4h45
